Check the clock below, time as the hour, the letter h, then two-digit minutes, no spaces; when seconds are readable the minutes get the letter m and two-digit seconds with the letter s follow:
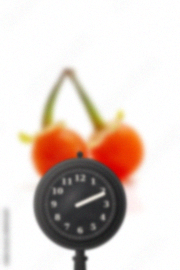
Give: 2h11
